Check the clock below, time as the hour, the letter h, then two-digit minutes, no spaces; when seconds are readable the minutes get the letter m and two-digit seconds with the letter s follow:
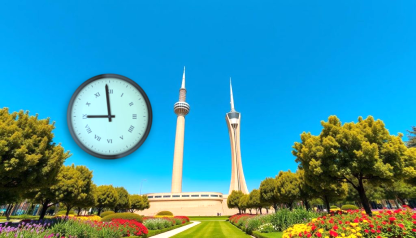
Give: 8h59
